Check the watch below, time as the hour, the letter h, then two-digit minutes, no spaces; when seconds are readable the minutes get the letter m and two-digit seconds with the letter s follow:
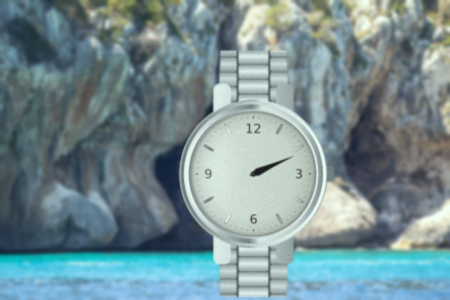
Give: 2h11
